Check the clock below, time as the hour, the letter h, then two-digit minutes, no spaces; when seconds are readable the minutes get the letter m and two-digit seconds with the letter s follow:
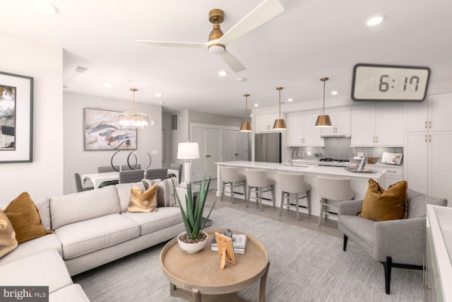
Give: 6h17
